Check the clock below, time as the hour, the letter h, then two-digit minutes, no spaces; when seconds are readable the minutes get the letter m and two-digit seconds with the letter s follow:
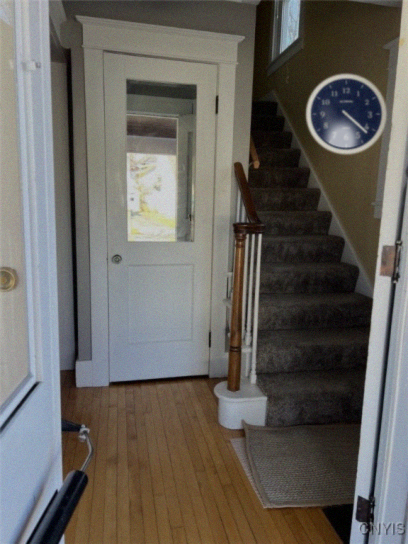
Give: 4h22
